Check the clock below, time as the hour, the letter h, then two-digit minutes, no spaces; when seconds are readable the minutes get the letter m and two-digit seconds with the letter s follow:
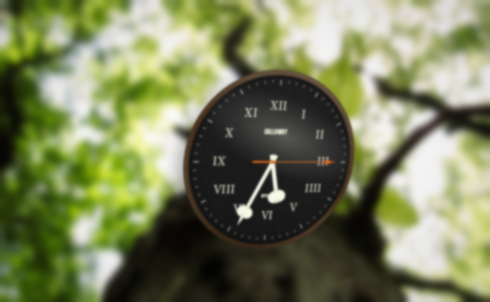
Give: 5h34m15s
